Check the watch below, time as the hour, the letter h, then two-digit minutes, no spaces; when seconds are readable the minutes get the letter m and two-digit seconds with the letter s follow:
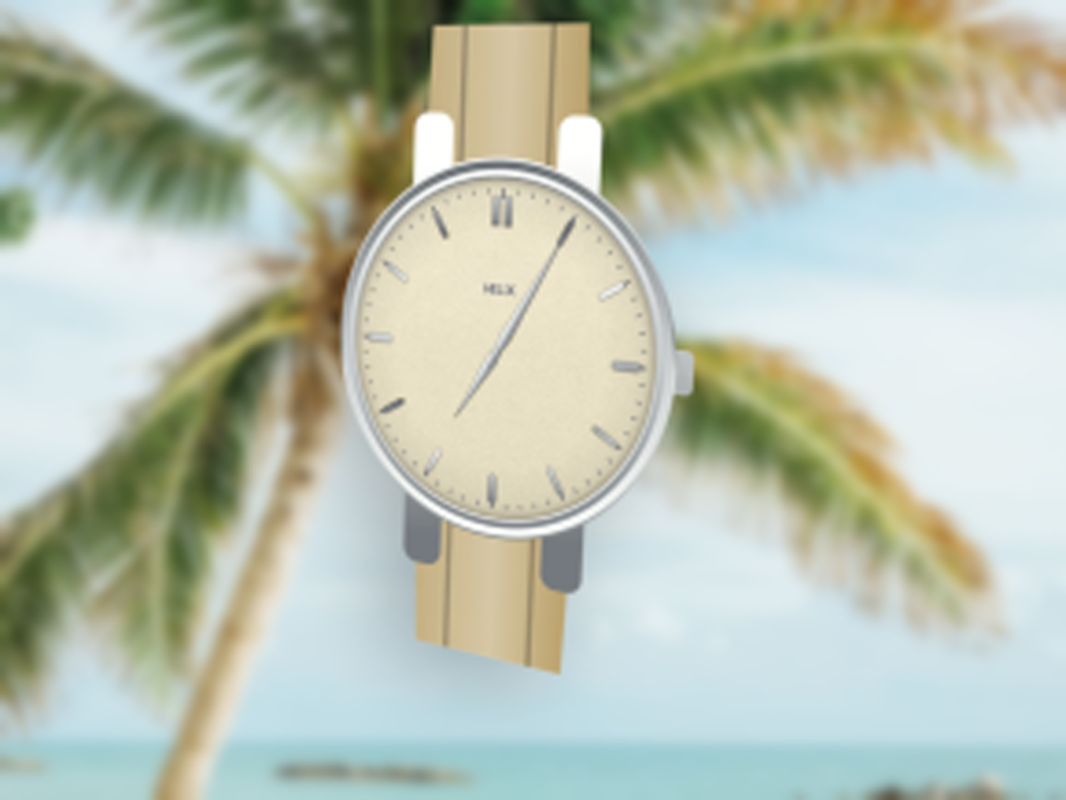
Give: 7h05
